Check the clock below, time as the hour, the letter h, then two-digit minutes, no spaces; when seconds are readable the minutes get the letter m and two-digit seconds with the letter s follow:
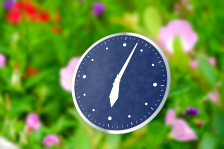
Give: 6h03
